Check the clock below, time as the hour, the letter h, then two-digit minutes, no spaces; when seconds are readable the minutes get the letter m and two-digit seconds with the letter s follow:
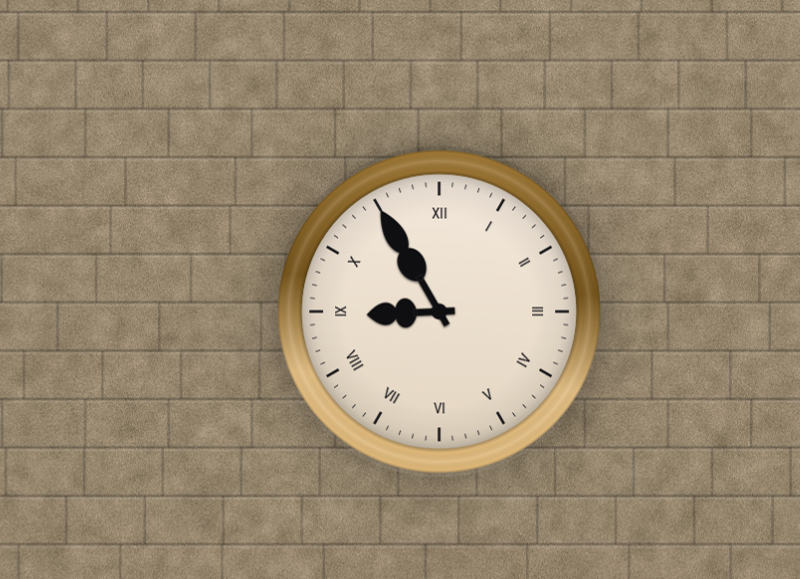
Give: 8h55
